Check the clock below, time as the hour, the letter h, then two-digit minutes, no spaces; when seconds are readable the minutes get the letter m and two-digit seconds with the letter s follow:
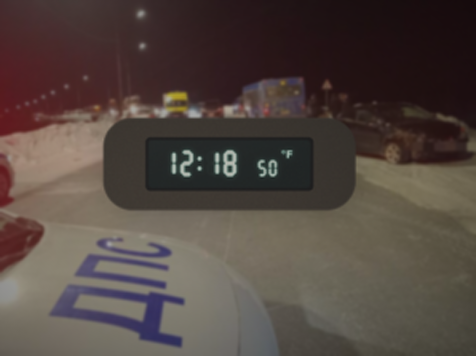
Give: 12h18
